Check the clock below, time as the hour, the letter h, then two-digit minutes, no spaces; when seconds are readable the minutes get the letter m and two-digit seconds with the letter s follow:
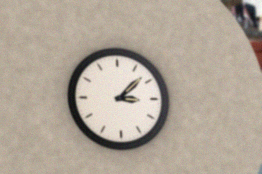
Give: 3h08
